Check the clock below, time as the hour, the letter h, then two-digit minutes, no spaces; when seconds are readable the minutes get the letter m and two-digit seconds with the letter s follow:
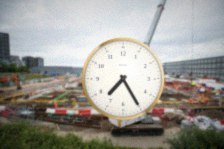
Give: 7h25
